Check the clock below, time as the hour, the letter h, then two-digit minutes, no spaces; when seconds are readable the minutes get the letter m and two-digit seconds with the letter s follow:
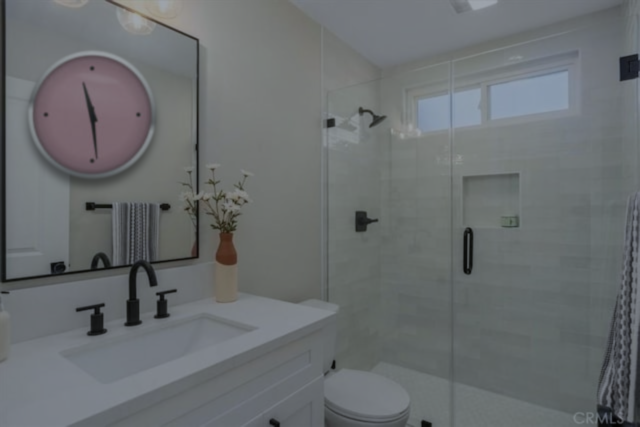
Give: 11h29
